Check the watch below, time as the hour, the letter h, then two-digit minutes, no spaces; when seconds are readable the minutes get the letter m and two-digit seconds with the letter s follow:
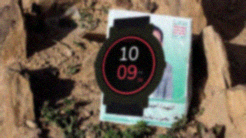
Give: 10h09
